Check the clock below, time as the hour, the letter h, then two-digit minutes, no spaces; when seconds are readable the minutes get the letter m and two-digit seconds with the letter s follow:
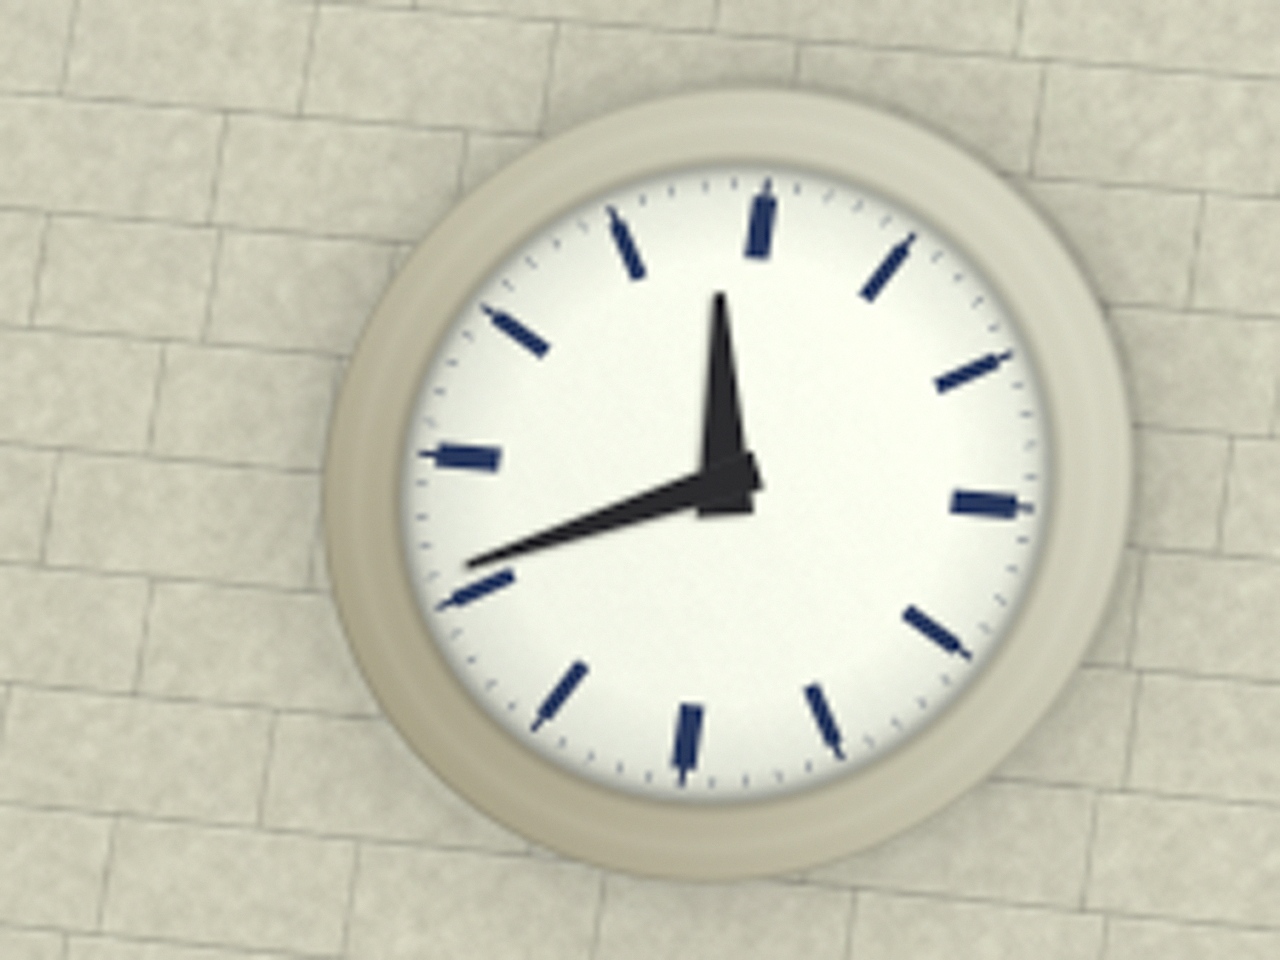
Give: 11h41
